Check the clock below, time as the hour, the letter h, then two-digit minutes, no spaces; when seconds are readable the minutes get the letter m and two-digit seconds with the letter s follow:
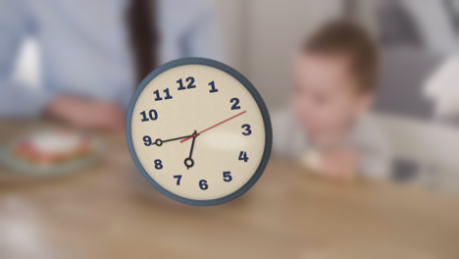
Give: 6h44m12s
